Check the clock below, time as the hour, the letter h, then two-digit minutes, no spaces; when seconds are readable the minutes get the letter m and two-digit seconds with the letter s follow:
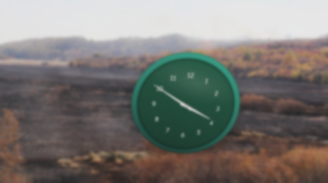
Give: 3h50
